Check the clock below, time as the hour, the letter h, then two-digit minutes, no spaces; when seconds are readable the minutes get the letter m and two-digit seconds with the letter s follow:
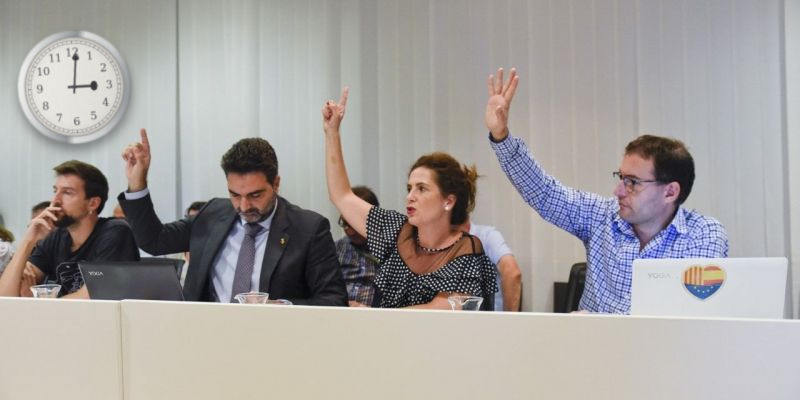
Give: 3h01
